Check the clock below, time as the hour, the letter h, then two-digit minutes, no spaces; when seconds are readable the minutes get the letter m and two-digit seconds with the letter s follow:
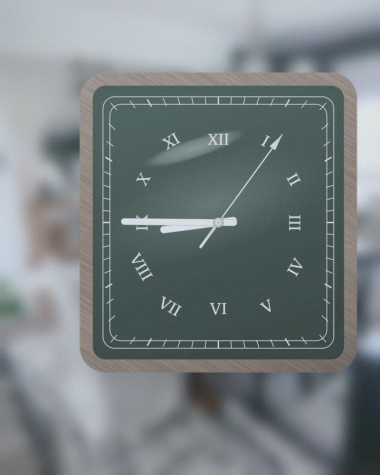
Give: 8h45m06s
